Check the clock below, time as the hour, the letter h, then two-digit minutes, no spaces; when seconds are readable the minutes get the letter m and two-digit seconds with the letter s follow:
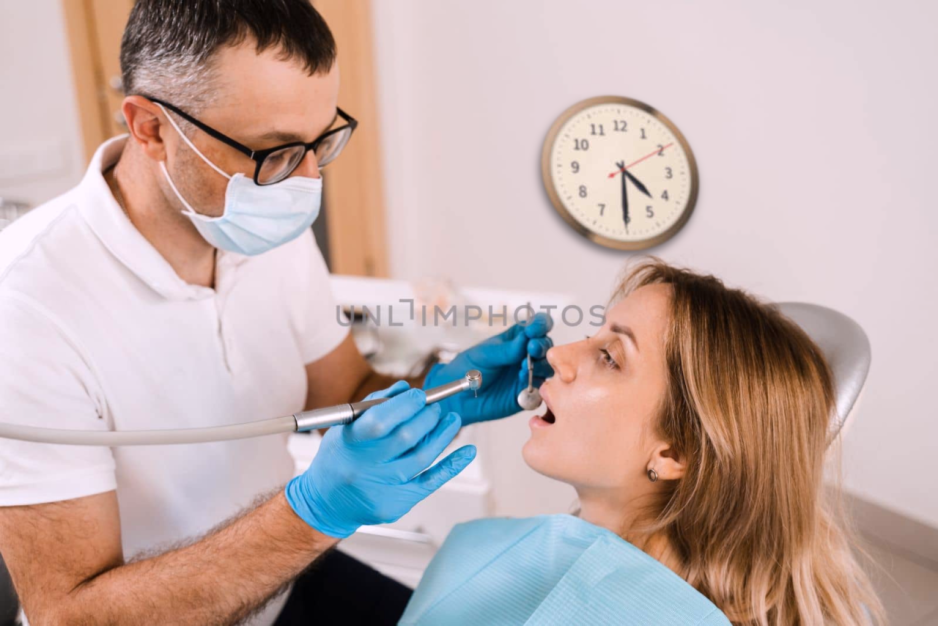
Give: 4h30m10s
